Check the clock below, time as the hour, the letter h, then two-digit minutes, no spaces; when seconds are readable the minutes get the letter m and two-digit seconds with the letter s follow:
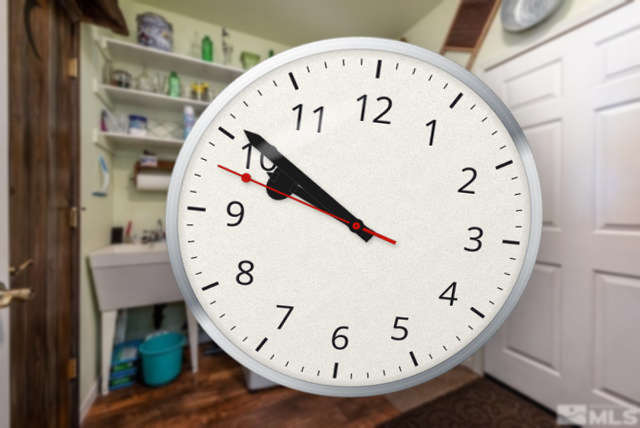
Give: 9h50m48s
